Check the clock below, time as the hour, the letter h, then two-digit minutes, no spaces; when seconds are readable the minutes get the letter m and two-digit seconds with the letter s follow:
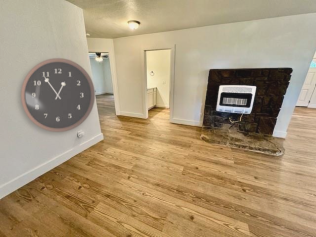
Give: 12h54
